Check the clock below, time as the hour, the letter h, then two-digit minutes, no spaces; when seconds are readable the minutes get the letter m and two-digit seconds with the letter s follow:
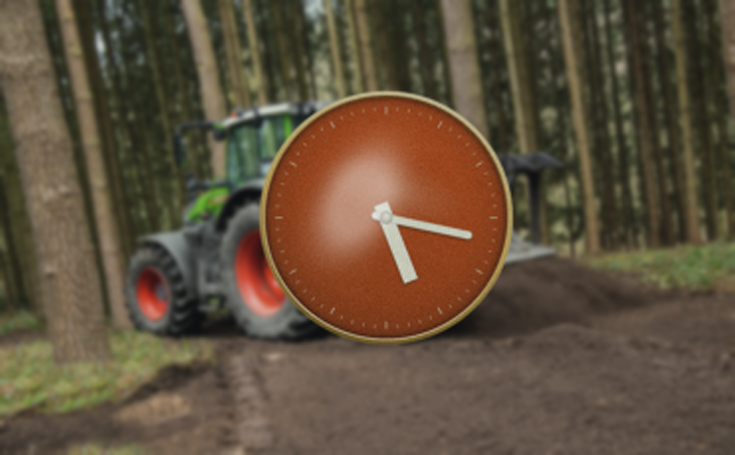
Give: 5h17
